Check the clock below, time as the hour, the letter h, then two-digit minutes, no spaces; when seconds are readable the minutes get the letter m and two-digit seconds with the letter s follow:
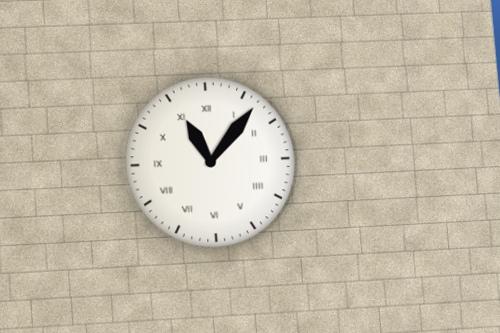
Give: 11h07
